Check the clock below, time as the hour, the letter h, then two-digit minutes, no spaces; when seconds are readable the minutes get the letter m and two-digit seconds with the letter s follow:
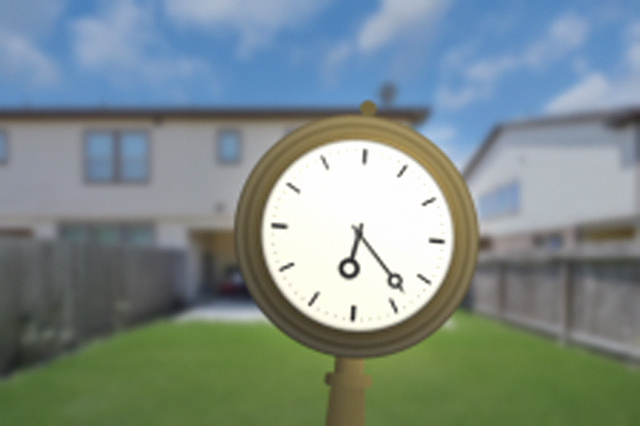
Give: 6h23
